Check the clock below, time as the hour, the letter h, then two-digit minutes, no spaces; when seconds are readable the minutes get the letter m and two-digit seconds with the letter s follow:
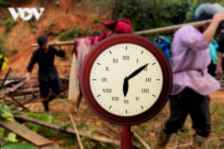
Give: 6h09
